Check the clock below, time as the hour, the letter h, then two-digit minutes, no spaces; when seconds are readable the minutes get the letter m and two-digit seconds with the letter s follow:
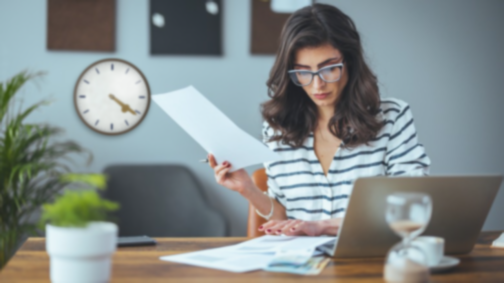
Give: 4h21
